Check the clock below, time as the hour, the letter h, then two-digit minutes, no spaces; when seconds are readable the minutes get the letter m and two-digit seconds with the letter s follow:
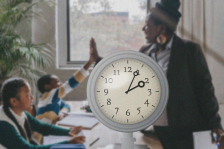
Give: 2h04
